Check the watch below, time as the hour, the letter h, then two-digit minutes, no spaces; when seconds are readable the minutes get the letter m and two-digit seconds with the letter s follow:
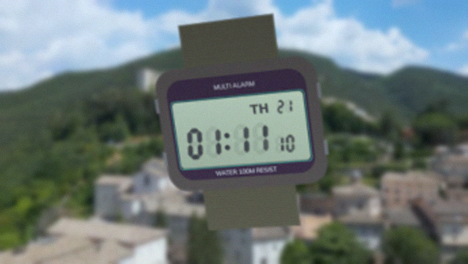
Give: 1h11m10s
